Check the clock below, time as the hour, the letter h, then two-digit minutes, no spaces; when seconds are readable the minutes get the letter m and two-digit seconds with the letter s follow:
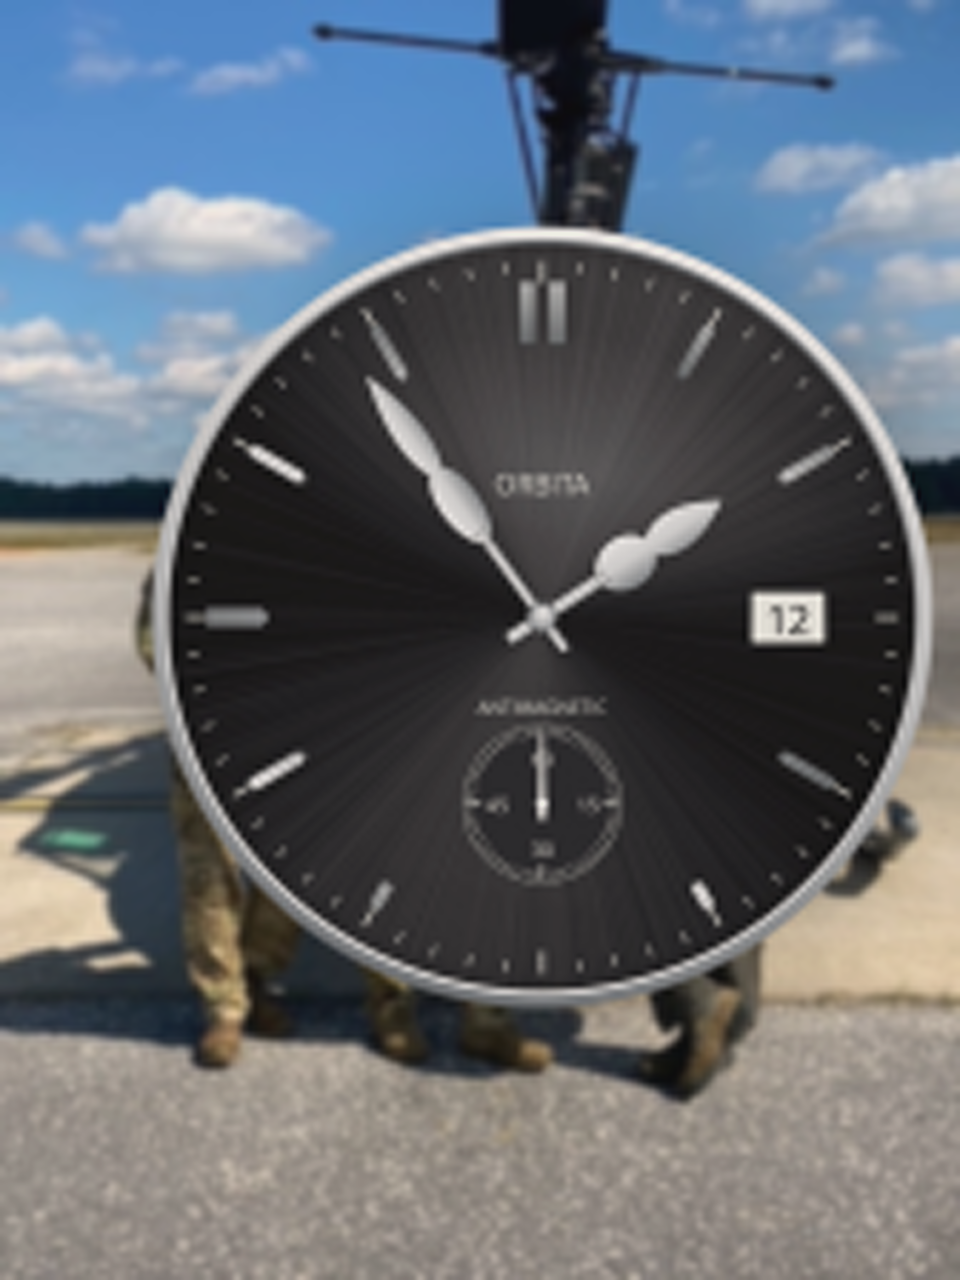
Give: 1h54
